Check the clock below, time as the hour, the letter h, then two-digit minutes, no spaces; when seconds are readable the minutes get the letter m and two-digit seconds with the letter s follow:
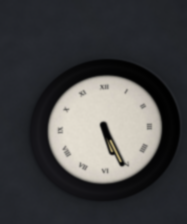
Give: 5h26
